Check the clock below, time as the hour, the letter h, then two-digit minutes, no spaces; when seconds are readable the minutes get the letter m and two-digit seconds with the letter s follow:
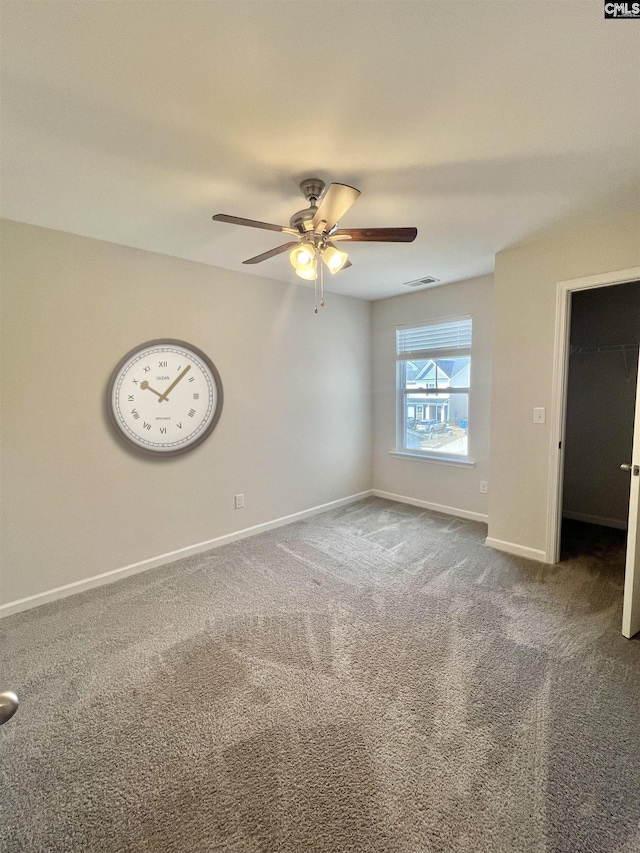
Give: 10h07
